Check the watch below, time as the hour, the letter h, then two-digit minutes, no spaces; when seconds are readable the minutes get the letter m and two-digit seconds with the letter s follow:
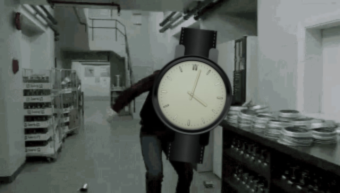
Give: 4h02
